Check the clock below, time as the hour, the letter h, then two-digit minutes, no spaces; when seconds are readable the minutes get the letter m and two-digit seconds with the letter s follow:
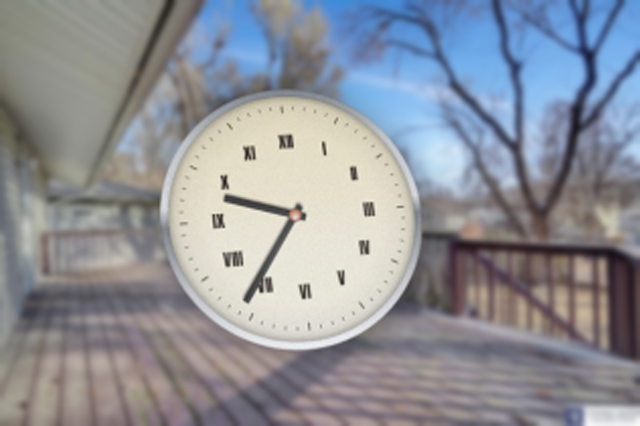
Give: 9h36
